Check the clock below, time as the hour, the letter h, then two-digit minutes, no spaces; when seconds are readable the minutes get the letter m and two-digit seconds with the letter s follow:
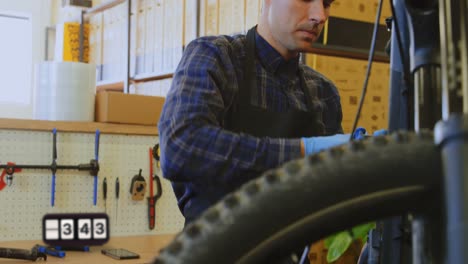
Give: 3h43
